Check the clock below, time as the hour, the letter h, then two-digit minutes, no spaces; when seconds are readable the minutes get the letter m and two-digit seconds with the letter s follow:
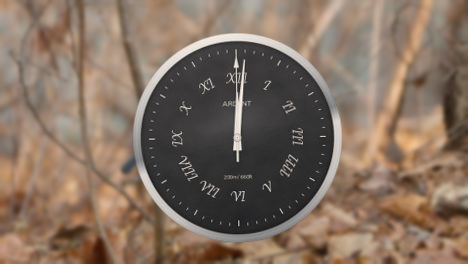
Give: 12h01m00s
